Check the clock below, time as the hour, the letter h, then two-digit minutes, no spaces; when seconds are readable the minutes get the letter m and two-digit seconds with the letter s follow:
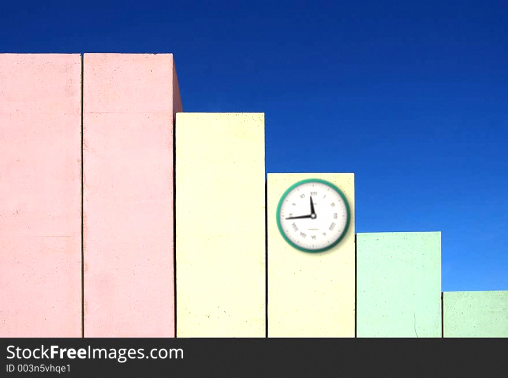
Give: 11h44
